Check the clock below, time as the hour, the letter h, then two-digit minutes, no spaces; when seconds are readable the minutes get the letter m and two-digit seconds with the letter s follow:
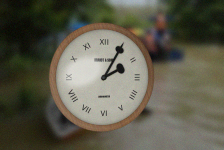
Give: 2h05
